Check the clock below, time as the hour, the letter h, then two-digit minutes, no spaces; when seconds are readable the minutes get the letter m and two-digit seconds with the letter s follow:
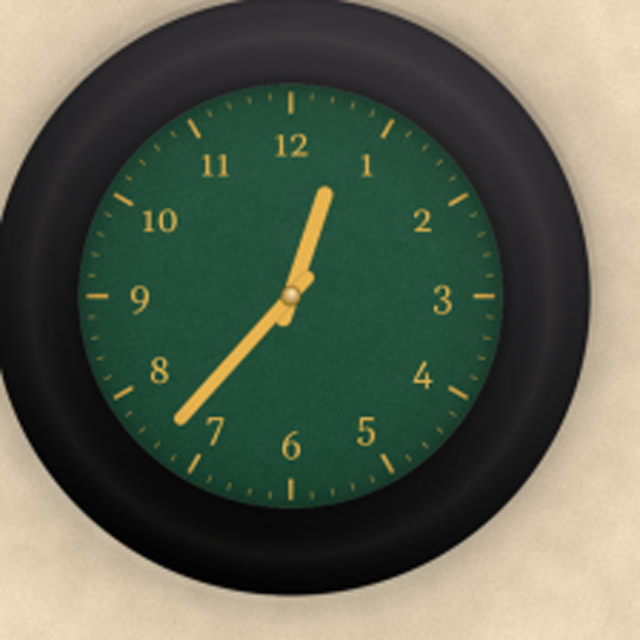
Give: 12h37
